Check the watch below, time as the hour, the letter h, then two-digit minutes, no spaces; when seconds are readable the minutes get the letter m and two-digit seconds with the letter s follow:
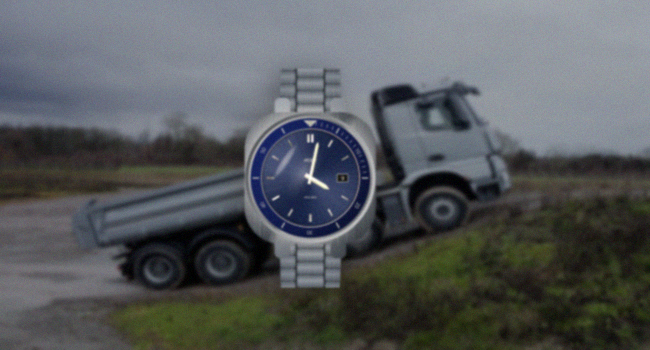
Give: 4h02
